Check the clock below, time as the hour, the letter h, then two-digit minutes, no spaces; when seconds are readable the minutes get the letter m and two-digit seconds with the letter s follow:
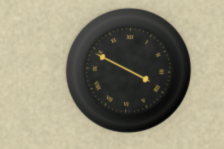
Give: 3h49
